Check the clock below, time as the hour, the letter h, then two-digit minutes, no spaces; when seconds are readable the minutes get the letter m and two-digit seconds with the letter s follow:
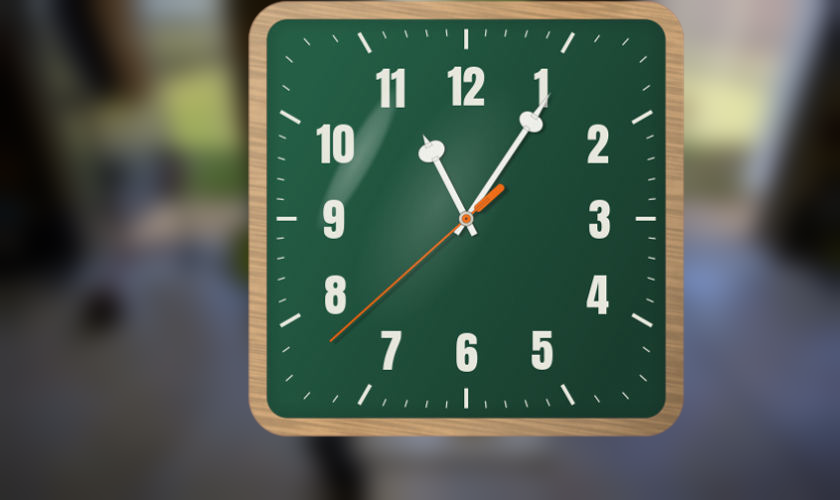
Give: 11h05m38s
